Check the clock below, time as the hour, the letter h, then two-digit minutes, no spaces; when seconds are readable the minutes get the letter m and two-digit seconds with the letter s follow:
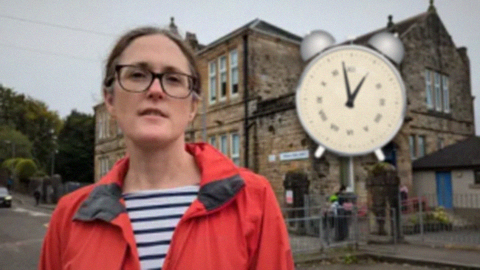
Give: 12h58
